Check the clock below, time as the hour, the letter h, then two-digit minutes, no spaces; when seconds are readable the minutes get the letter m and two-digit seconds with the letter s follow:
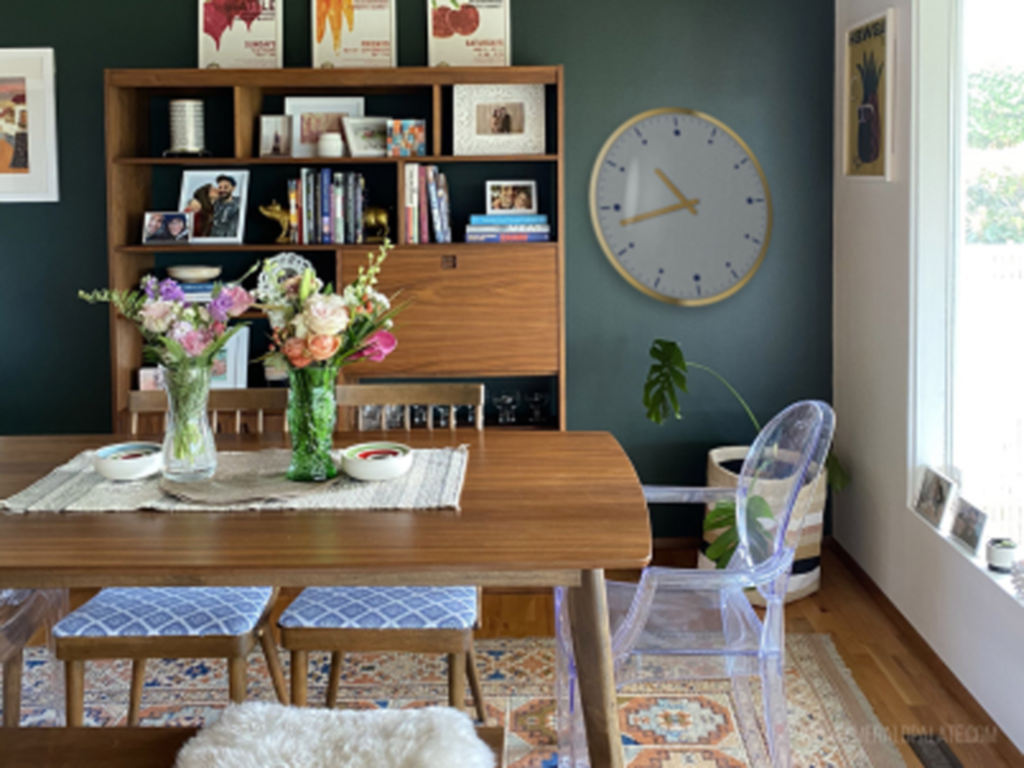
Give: 10h43
